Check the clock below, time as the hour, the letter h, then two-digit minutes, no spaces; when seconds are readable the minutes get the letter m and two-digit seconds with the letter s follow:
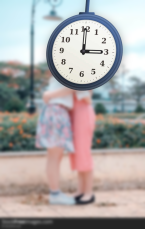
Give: 3h00
